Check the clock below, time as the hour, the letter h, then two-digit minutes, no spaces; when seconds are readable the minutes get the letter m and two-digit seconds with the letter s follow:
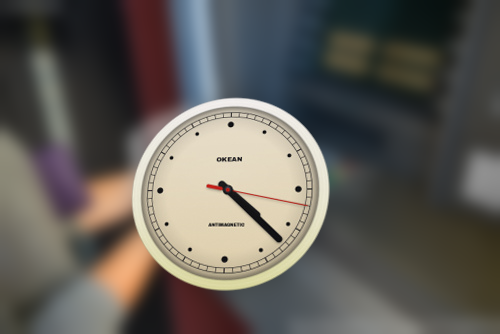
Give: 4h22m17s
